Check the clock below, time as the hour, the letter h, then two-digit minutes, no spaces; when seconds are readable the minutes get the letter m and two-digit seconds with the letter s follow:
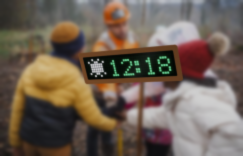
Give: 12h18
